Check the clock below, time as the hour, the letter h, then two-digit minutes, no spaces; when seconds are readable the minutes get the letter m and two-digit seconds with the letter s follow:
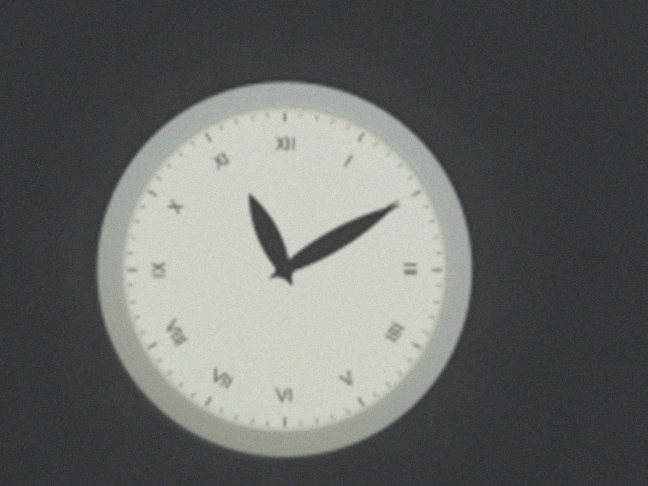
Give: 11h10
